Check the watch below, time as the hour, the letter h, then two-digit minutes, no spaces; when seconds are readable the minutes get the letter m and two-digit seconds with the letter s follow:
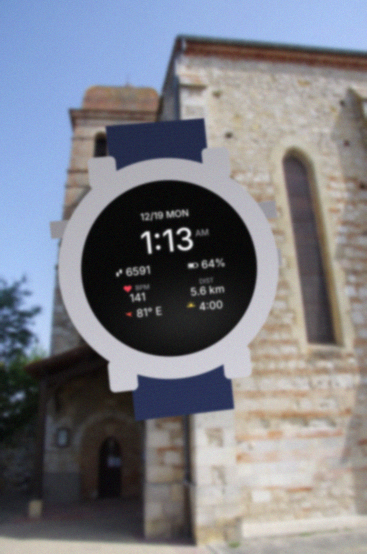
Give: 1h13
